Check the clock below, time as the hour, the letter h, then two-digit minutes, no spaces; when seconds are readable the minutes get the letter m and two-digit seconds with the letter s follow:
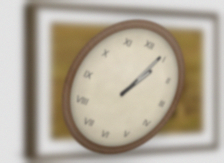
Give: 1h04
